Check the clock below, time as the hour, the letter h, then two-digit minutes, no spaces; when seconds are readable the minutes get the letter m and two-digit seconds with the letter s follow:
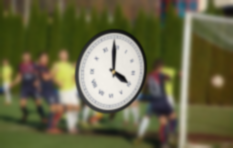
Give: 3h59
